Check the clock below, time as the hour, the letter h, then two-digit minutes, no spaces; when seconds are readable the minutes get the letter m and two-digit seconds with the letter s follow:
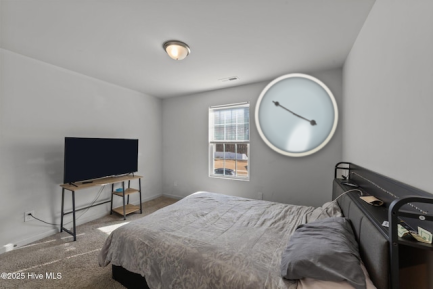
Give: 3h50
